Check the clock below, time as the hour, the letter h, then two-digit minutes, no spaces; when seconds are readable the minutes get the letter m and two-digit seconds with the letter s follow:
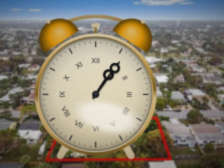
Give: 1h06
